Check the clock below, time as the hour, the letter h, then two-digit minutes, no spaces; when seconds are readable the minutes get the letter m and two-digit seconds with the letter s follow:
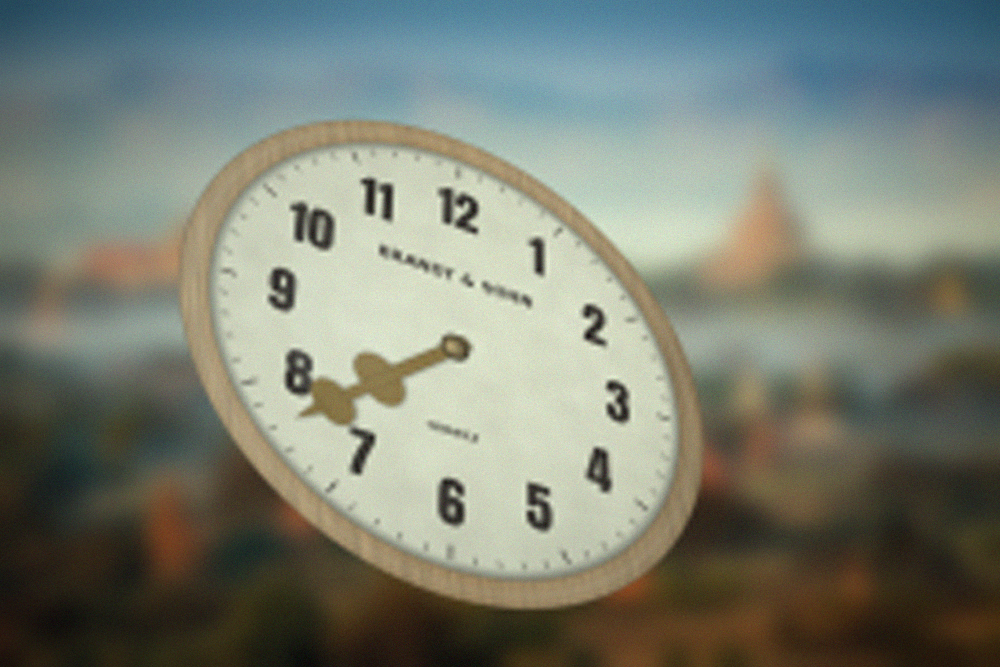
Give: 7h38
